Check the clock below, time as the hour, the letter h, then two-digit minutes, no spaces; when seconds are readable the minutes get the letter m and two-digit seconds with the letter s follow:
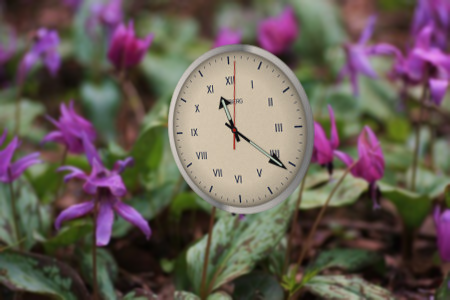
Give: 11h21m01s
